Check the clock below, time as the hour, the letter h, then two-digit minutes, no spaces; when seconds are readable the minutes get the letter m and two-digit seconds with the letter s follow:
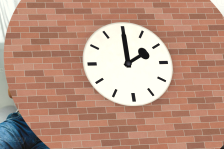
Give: 2h00
